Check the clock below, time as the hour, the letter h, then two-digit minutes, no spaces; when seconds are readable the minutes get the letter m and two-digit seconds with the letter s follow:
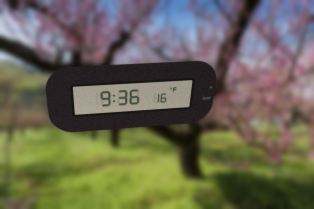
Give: 9h36
